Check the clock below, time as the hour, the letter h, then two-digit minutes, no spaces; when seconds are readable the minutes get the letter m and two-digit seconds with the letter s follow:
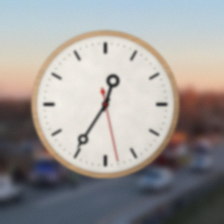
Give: 12h35m28s
